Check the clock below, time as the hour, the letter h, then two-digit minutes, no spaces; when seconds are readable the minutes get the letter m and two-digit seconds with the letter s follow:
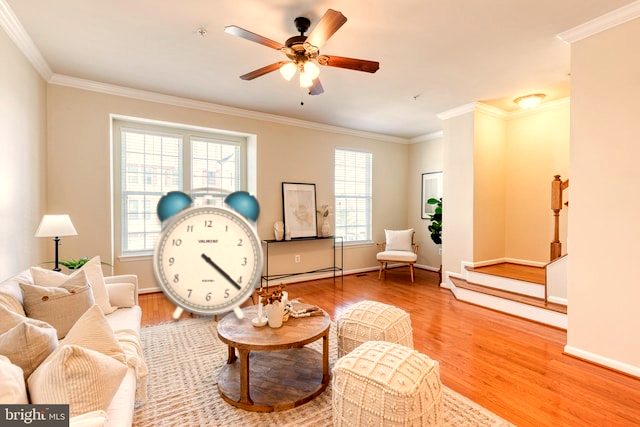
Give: 4h22
